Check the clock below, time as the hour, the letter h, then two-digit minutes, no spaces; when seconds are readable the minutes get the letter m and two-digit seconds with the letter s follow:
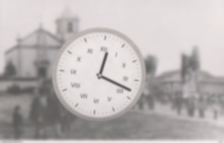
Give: 12h18
